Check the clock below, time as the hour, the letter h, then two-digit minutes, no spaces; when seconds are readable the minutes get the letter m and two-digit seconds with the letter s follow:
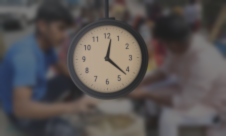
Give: 12h22
